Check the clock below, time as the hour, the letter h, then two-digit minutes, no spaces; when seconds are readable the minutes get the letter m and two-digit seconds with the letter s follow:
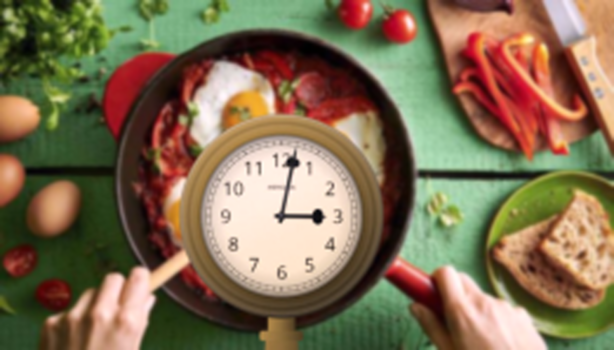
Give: 3h02
